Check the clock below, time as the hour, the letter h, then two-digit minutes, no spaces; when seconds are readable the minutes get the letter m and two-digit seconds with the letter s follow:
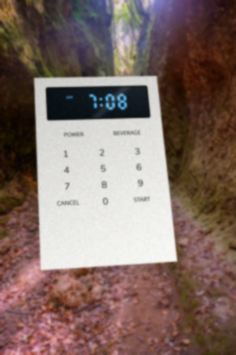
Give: 7h08
